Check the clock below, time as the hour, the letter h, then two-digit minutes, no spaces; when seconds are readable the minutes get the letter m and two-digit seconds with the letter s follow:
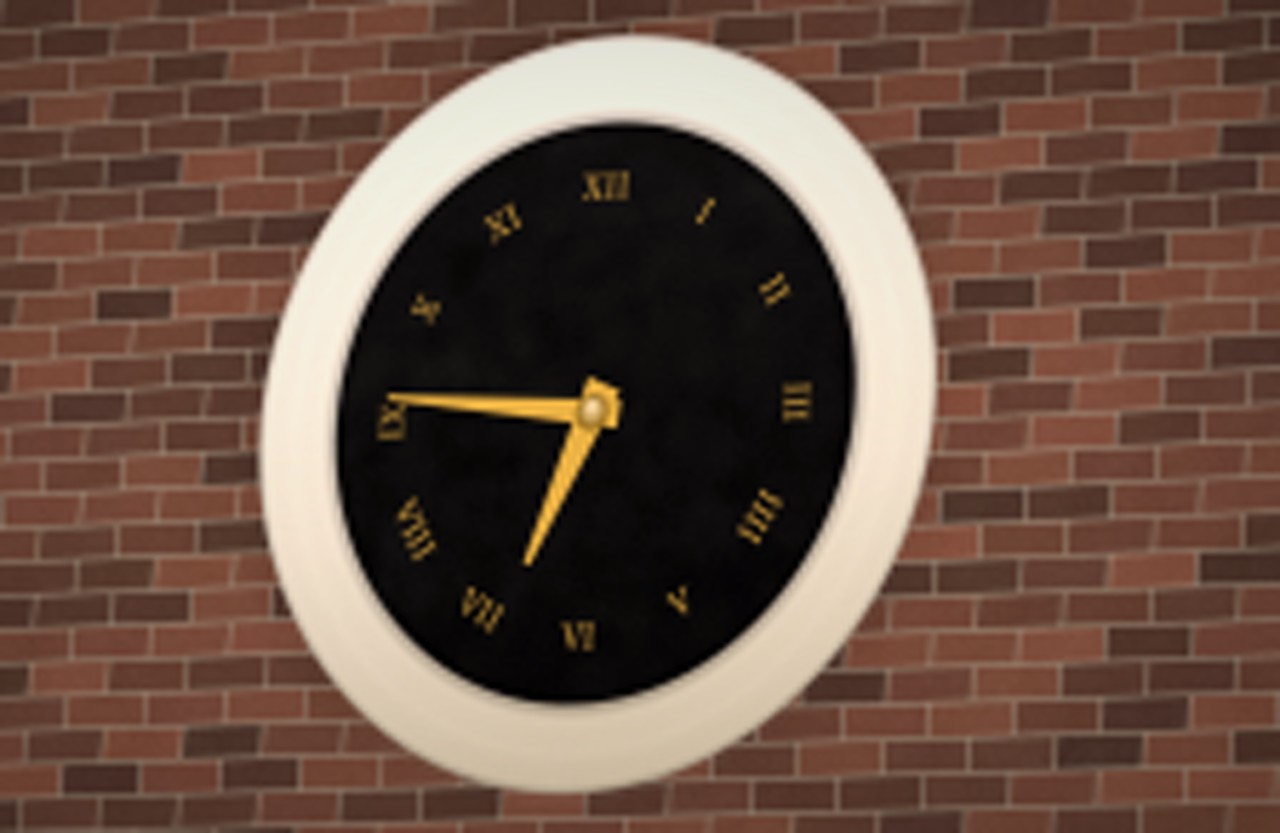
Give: 6h46
